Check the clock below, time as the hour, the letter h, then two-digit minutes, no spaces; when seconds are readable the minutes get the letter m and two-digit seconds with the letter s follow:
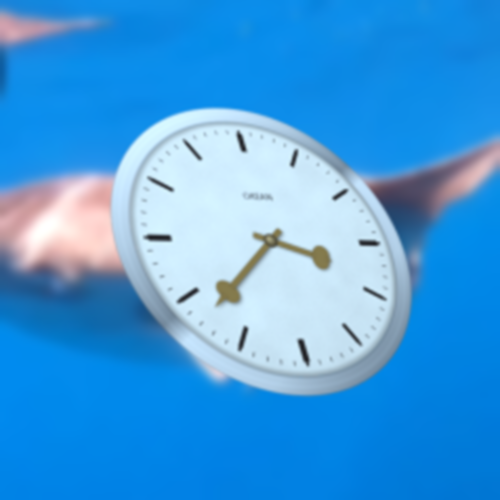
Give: 3h38
